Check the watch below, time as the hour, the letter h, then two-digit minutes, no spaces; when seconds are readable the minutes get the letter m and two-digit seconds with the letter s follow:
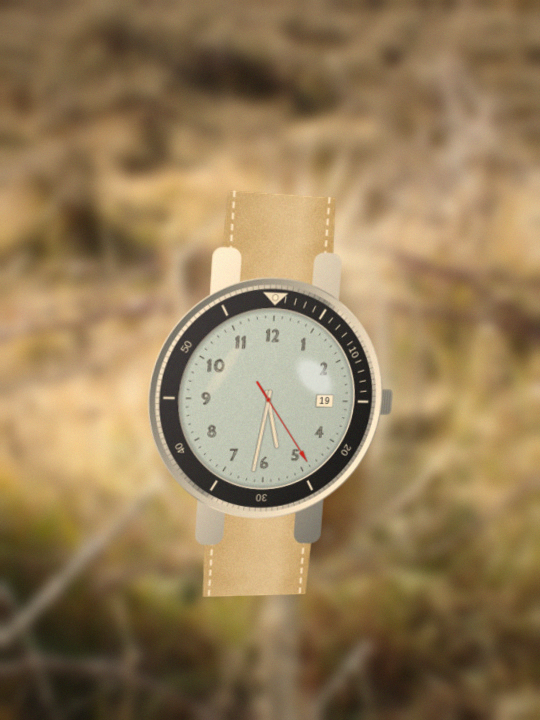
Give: 5h31m24s
